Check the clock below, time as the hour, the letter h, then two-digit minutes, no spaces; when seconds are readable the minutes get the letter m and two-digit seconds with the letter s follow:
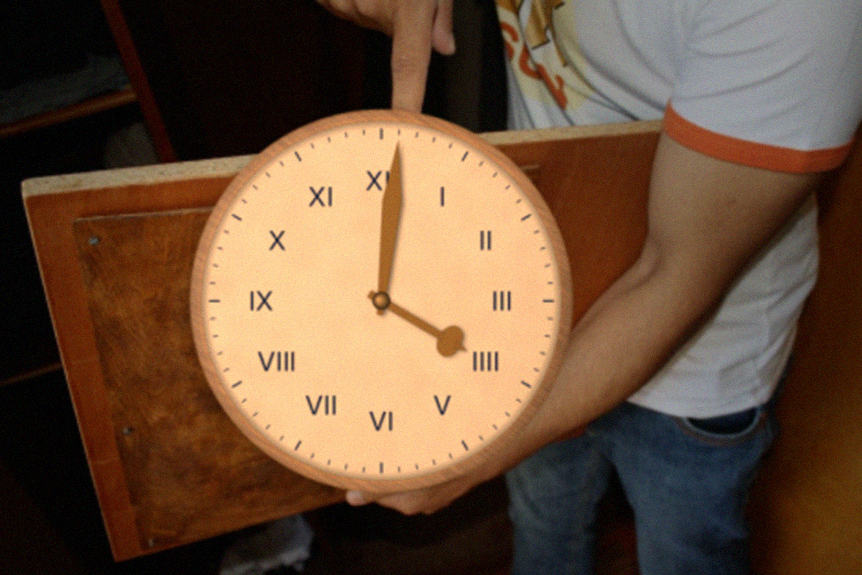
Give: 4h01
